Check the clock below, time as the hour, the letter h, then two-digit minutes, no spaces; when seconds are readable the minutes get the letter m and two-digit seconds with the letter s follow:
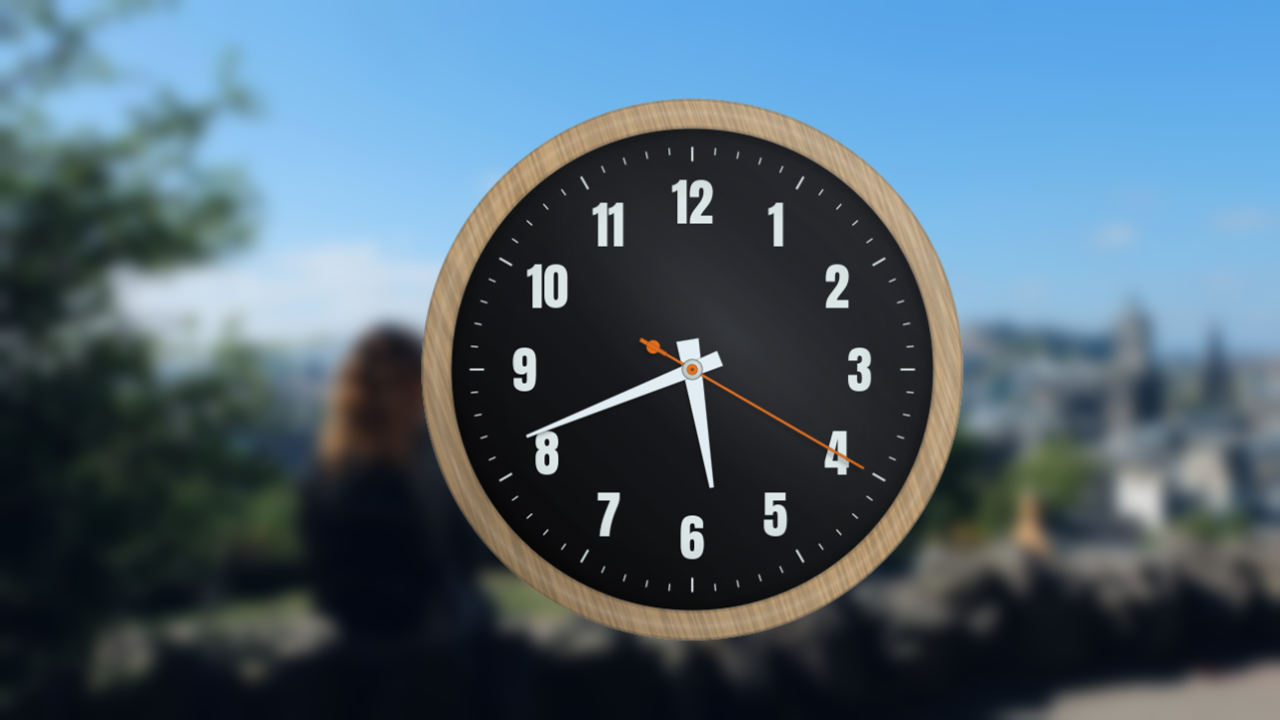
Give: 5h41m20s
